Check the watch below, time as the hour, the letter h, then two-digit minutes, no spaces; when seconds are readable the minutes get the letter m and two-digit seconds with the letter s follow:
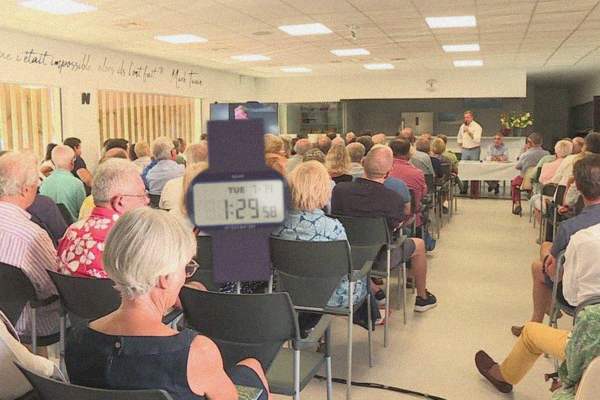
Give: 1h29m58s
